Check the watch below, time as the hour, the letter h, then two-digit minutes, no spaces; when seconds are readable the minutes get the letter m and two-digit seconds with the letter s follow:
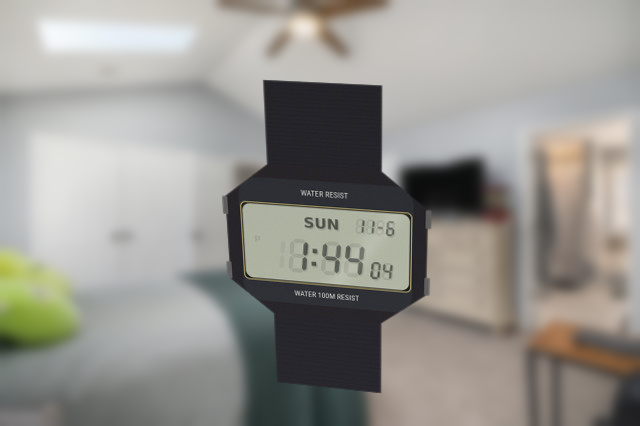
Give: 1h44m04s
